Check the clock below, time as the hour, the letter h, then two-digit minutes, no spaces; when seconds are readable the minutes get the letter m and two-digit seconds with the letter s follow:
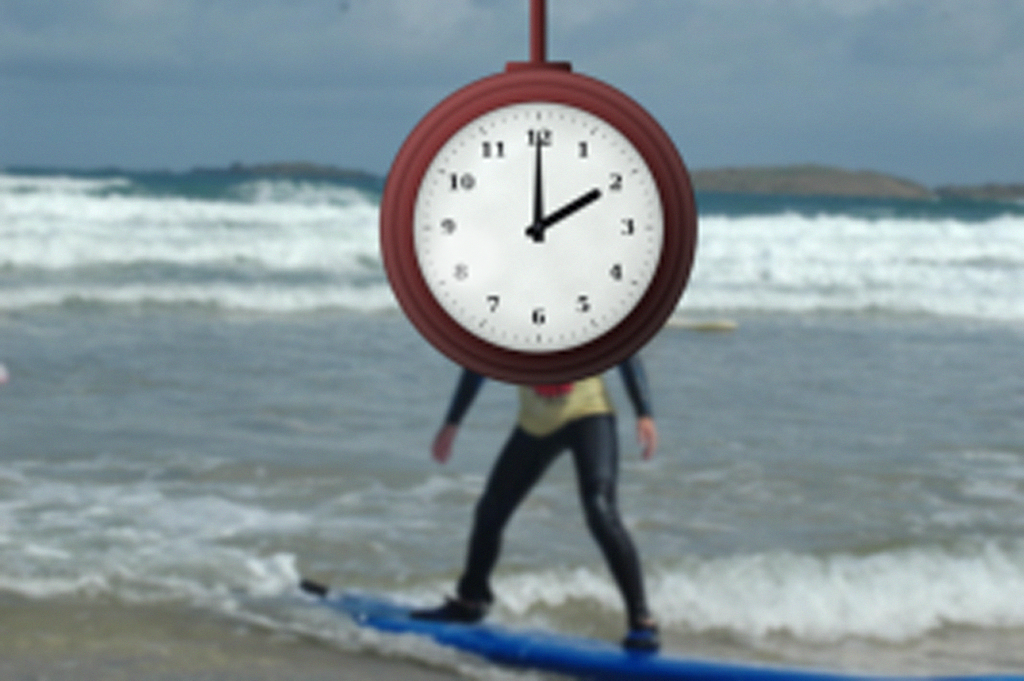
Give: 2h00
